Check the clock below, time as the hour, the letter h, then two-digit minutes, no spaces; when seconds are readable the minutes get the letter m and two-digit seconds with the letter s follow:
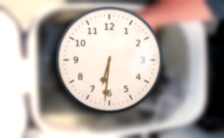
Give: 6h31
